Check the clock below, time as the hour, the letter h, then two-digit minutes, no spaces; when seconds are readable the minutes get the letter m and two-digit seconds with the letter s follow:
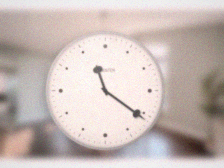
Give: 11h21
